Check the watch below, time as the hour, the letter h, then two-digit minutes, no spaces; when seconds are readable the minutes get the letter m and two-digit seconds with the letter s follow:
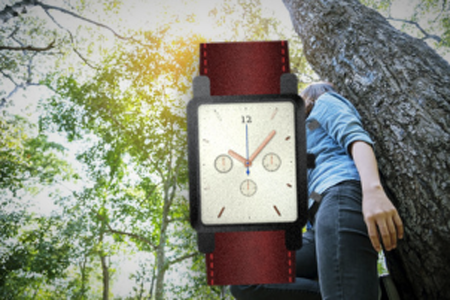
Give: 10h07
